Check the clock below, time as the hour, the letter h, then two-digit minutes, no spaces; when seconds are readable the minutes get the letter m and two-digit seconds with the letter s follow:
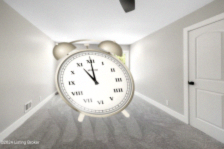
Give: 11h00
